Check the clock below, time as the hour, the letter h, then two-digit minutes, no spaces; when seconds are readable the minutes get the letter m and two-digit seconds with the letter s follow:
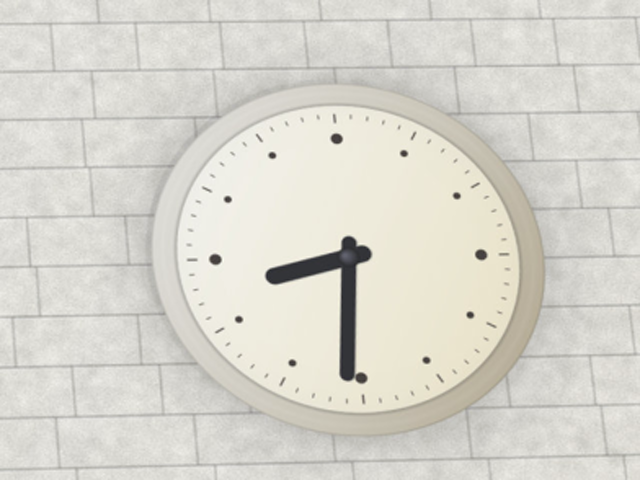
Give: 8h31
